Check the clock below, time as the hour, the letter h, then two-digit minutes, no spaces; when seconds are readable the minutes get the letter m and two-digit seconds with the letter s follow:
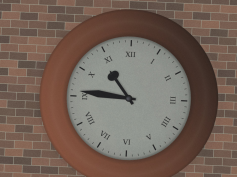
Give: 10h46
